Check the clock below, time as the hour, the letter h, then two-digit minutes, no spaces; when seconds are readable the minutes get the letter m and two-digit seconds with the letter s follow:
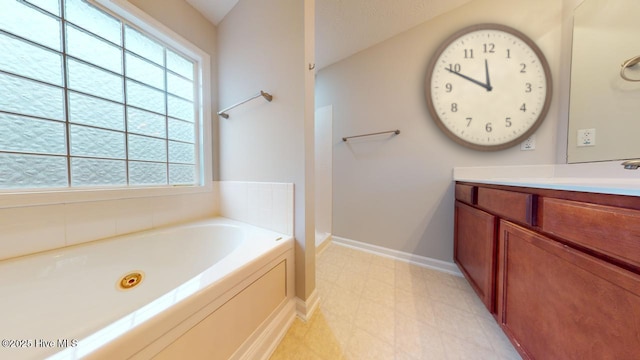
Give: 11h49
